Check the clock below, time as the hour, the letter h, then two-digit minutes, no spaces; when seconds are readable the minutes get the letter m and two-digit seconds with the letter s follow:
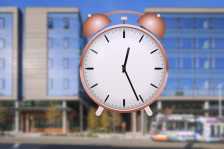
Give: 12h26
